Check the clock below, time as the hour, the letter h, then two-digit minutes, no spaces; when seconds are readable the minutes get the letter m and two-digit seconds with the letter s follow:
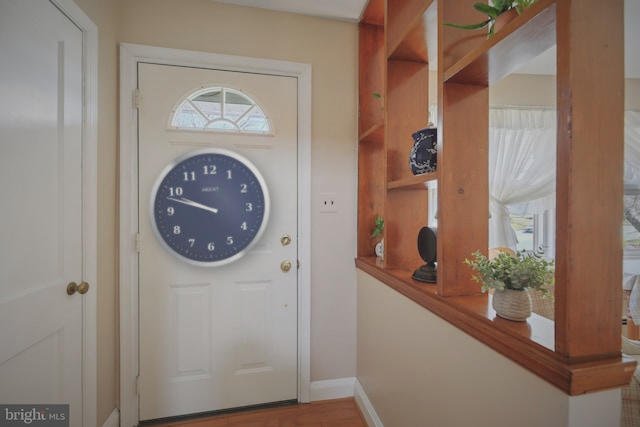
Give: 9h48
